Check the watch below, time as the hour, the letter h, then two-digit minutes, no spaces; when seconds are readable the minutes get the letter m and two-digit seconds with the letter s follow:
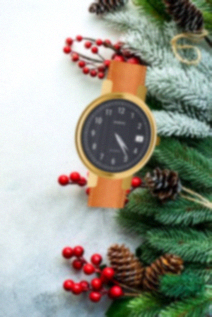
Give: 4h24
